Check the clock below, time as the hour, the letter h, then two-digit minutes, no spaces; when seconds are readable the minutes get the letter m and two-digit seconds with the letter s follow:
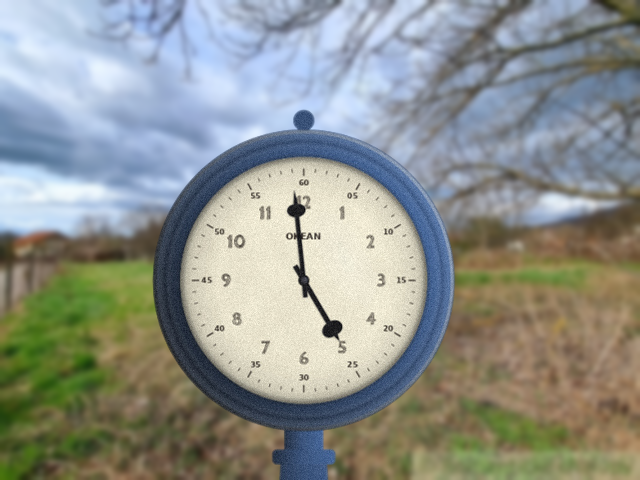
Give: 4h59
